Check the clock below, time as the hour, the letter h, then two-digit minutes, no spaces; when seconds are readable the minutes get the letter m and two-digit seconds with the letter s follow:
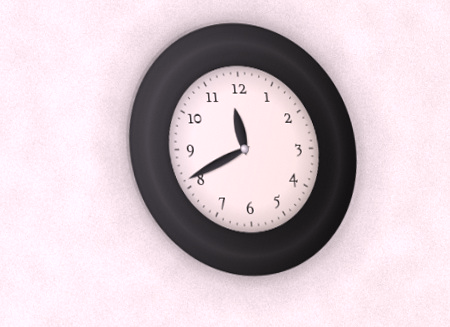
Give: 11h41
